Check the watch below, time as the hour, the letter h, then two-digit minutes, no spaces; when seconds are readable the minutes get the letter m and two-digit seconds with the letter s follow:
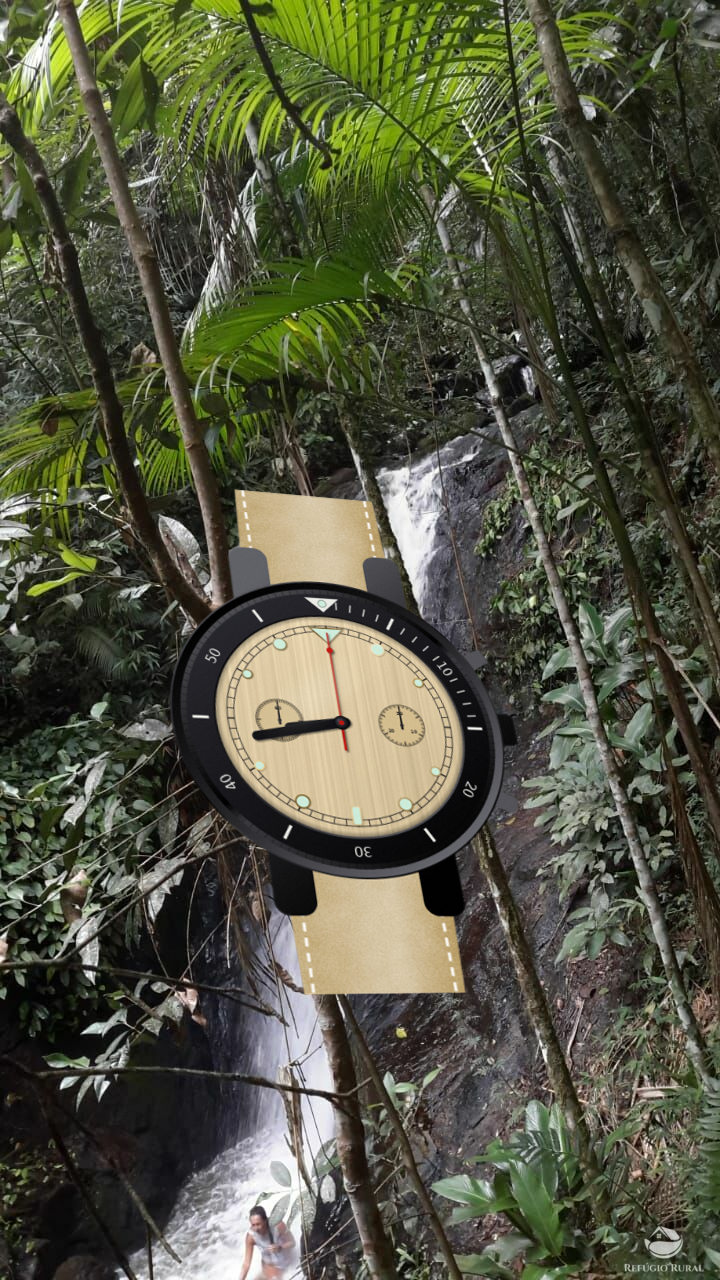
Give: 8h43
